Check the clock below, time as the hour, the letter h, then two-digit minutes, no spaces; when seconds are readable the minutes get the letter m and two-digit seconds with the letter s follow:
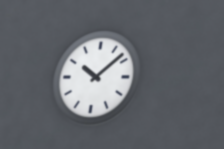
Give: 10h08
